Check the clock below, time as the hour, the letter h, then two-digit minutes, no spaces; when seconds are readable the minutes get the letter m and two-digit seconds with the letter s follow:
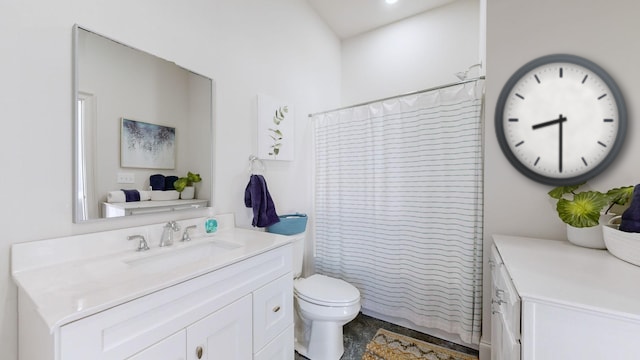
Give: 8h30
